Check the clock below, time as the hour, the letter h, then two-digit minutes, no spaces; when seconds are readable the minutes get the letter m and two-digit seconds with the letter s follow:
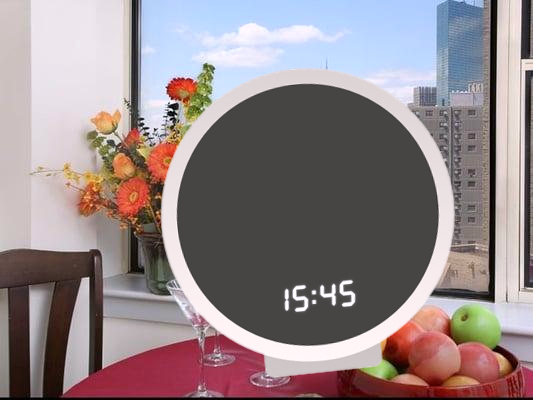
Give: 15h45
